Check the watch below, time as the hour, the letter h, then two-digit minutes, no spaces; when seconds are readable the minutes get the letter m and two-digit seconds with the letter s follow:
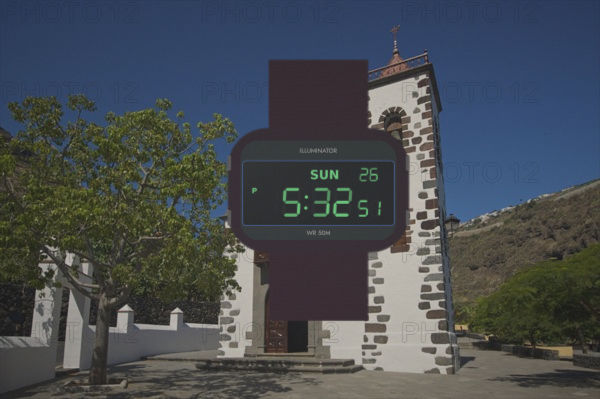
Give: 5h32m51s
